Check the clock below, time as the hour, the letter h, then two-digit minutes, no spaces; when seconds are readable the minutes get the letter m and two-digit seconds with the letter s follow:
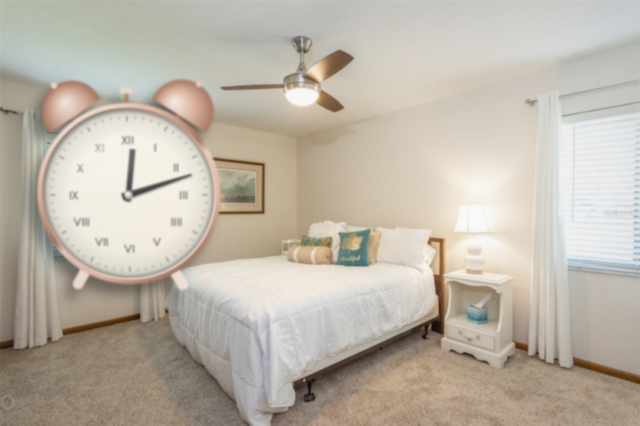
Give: 12h12
